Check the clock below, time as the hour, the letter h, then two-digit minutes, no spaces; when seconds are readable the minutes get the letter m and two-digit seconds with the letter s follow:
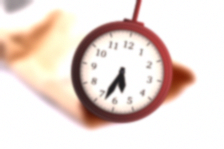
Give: 5h33
